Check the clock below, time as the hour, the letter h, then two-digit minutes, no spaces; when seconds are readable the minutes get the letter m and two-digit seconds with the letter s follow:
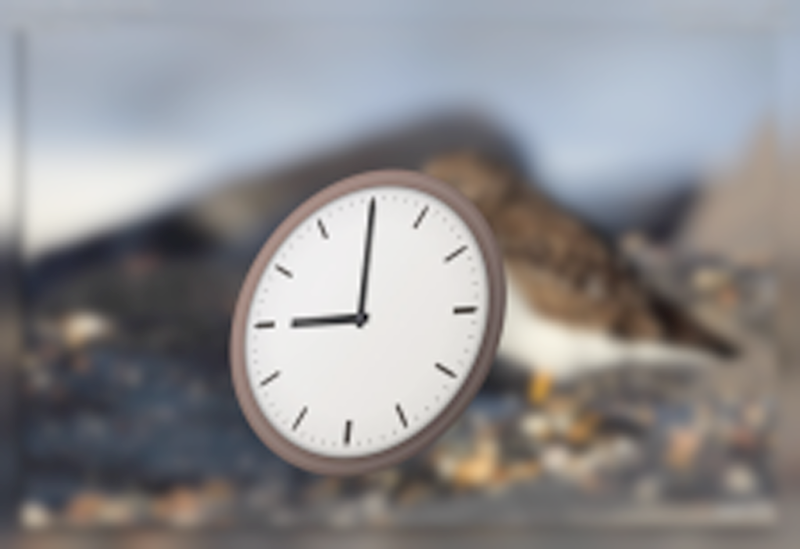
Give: 9h00
